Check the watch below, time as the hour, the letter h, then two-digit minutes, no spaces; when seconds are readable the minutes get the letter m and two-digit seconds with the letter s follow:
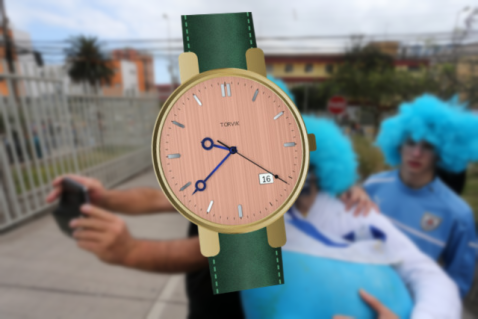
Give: 9h38m21s
